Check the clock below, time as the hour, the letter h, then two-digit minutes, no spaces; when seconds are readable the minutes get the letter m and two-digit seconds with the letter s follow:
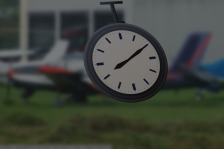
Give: 8h10
